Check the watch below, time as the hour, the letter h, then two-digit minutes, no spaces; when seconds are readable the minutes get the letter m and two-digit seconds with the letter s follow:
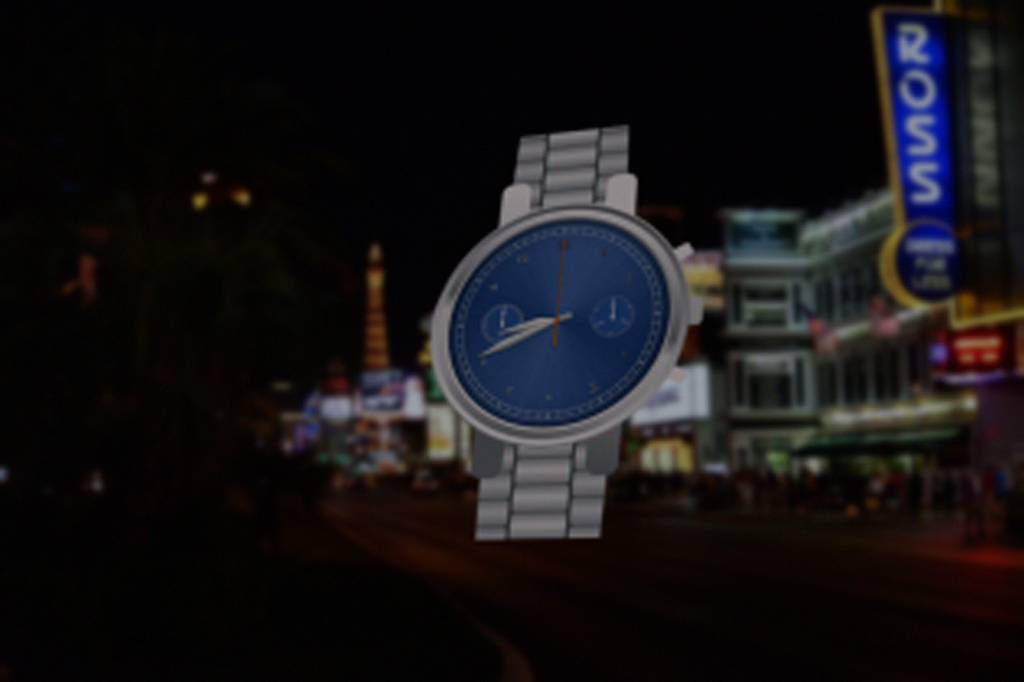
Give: 8h41
